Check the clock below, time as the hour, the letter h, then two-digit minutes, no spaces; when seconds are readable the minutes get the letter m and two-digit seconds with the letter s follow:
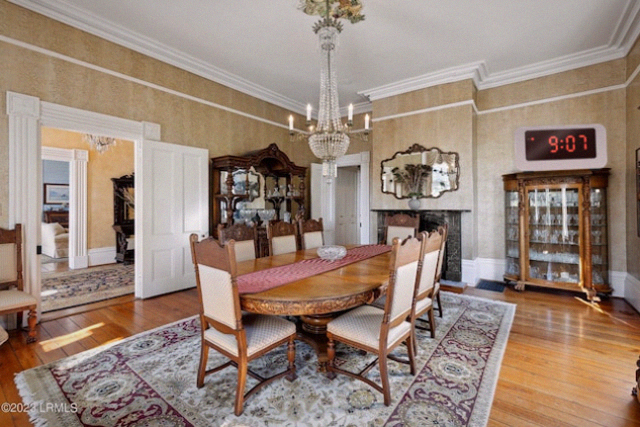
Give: 9h07
